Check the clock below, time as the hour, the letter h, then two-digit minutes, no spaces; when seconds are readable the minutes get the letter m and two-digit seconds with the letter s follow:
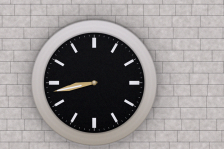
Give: 8h43
